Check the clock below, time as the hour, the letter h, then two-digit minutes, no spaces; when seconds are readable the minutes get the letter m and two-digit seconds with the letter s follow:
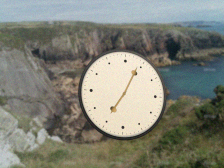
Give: 7h04
